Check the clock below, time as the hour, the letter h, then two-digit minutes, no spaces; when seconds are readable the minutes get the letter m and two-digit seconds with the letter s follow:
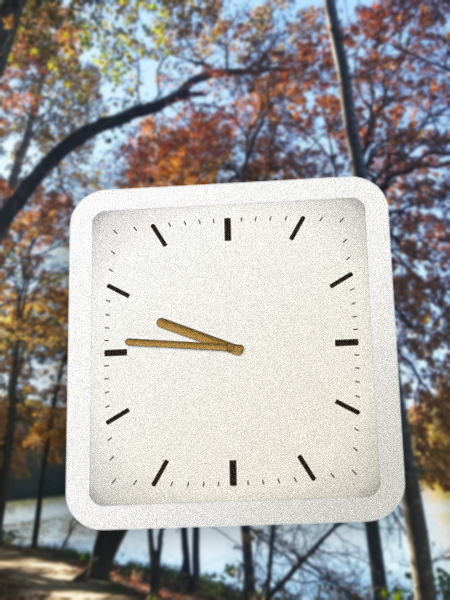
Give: 9h46
